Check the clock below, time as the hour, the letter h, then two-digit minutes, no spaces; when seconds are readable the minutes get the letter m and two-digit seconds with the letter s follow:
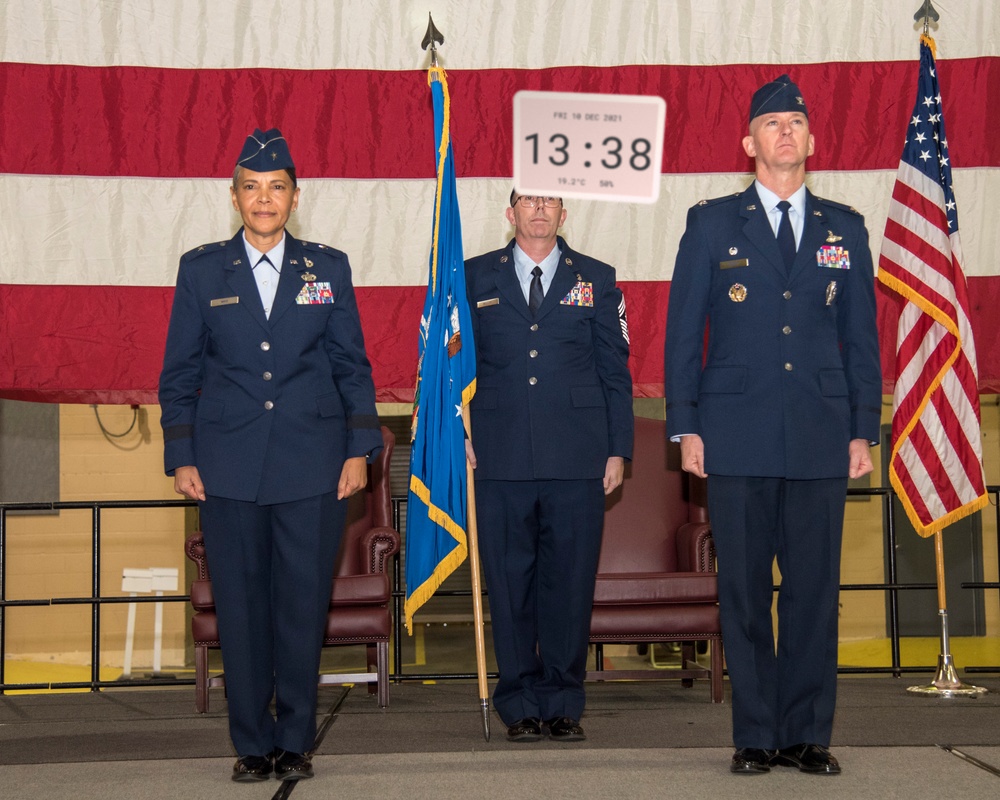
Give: 13h38
